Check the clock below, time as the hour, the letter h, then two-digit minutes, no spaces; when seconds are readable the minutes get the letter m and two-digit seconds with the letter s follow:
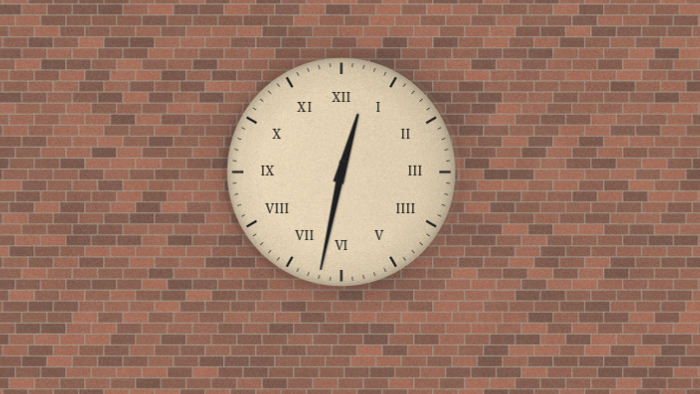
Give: 12h32
